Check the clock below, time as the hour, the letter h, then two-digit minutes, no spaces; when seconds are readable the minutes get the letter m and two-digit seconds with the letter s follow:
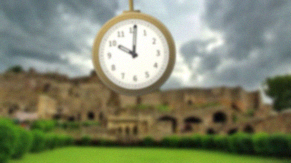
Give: 10h01
